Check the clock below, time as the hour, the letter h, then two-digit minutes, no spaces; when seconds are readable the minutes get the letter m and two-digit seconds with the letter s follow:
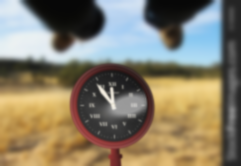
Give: 11h54
